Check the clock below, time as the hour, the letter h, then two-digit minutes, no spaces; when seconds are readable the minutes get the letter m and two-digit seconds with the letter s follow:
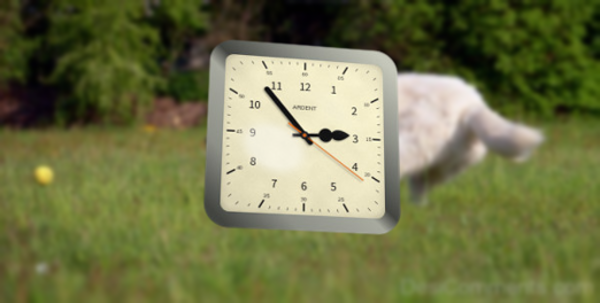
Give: 2h53m21s
